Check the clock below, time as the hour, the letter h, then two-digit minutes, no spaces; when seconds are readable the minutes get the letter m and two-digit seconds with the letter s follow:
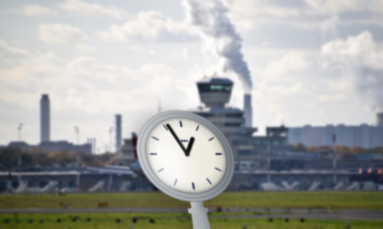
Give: 12h56
